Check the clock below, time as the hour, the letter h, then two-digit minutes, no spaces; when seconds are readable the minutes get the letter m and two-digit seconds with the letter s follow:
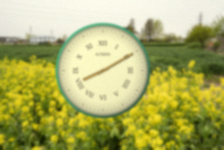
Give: 8h10
